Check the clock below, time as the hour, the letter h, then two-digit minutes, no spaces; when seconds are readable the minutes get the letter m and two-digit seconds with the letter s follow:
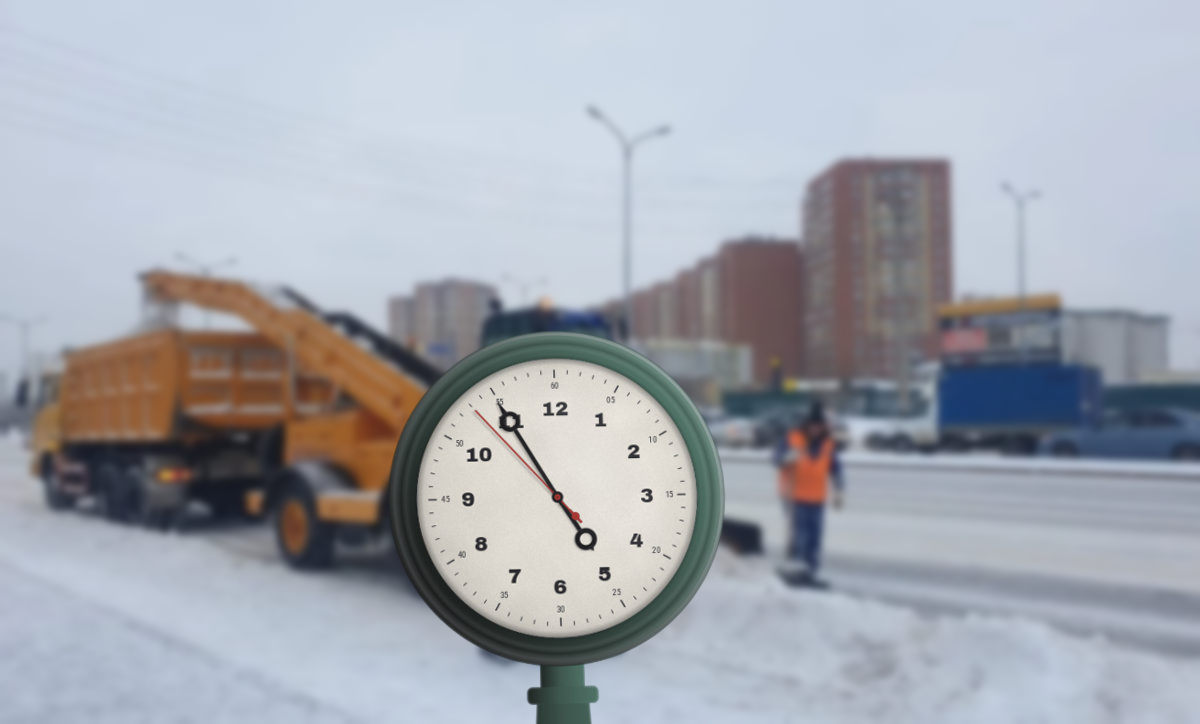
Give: 4h54m53s
